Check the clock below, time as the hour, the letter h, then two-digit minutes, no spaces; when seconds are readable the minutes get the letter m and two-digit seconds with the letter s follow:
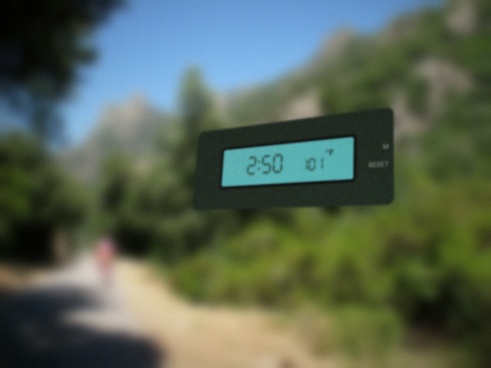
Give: 2h50
